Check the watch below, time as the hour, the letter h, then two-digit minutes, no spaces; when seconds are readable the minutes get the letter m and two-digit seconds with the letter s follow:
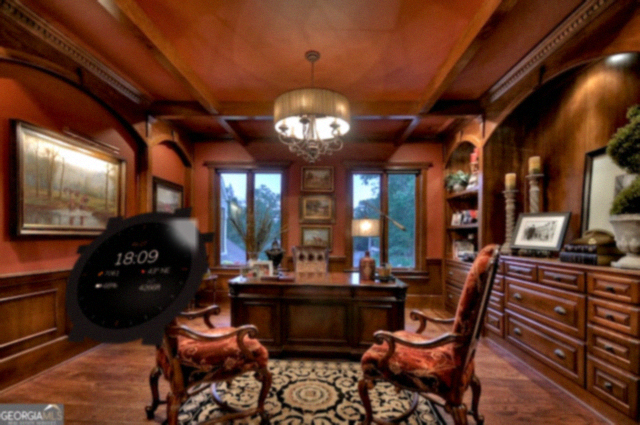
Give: 18h09
